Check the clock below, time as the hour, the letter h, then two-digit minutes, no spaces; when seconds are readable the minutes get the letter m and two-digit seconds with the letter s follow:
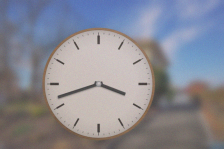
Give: 3h42
